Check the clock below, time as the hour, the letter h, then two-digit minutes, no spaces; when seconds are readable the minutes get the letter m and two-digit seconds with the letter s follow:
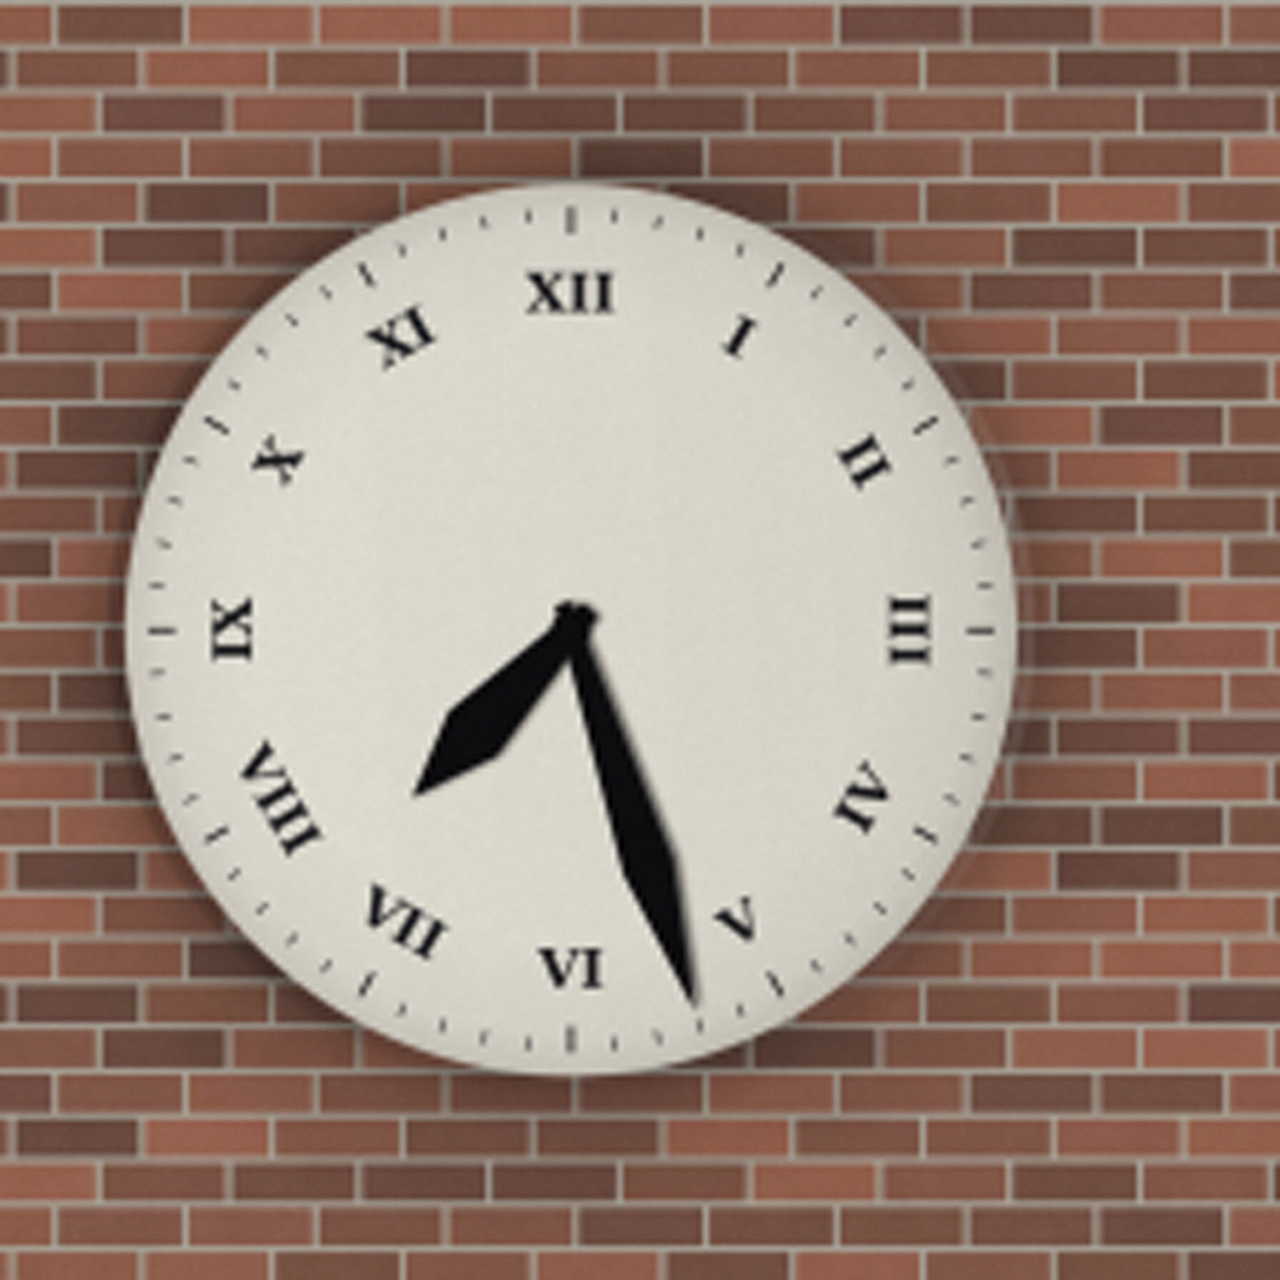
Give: 7h27
